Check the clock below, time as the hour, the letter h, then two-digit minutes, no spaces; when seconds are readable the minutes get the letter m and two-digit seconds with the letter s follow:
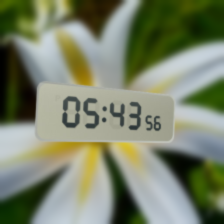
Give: 5h43m56s
